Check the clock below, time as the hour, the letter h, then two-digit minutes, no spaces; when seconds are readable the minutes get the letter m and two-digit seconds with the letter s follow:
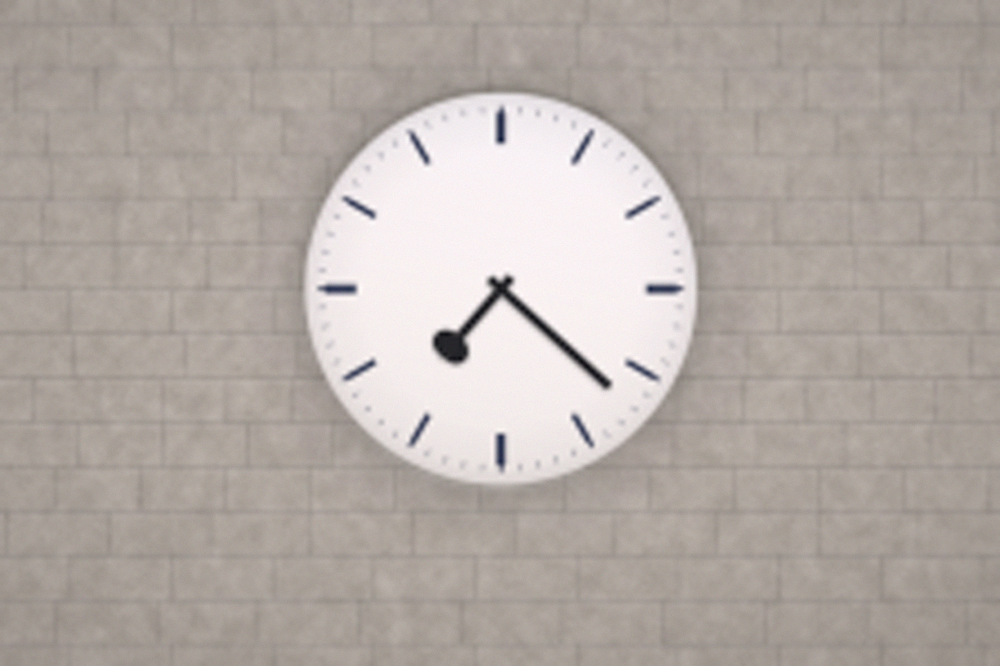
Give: 7h22
